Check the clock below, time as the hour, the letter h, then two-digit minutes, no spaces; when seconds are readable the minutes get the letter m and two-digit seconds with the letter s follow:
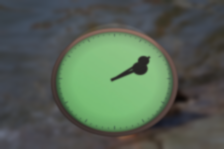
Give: 2h09
